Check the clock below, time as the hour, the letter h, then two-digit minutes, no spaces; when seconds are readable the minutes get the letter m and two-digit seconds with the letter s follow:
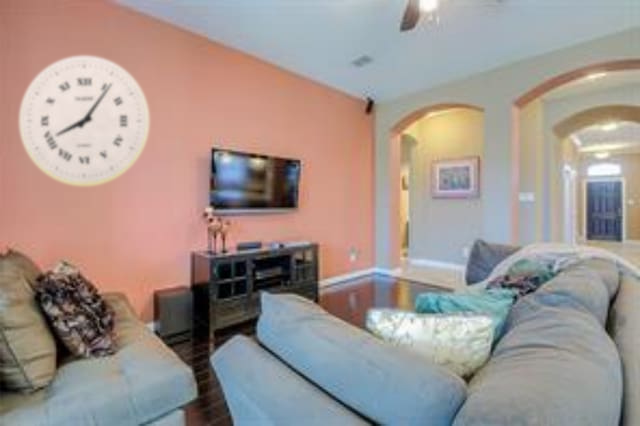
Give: 8h06
